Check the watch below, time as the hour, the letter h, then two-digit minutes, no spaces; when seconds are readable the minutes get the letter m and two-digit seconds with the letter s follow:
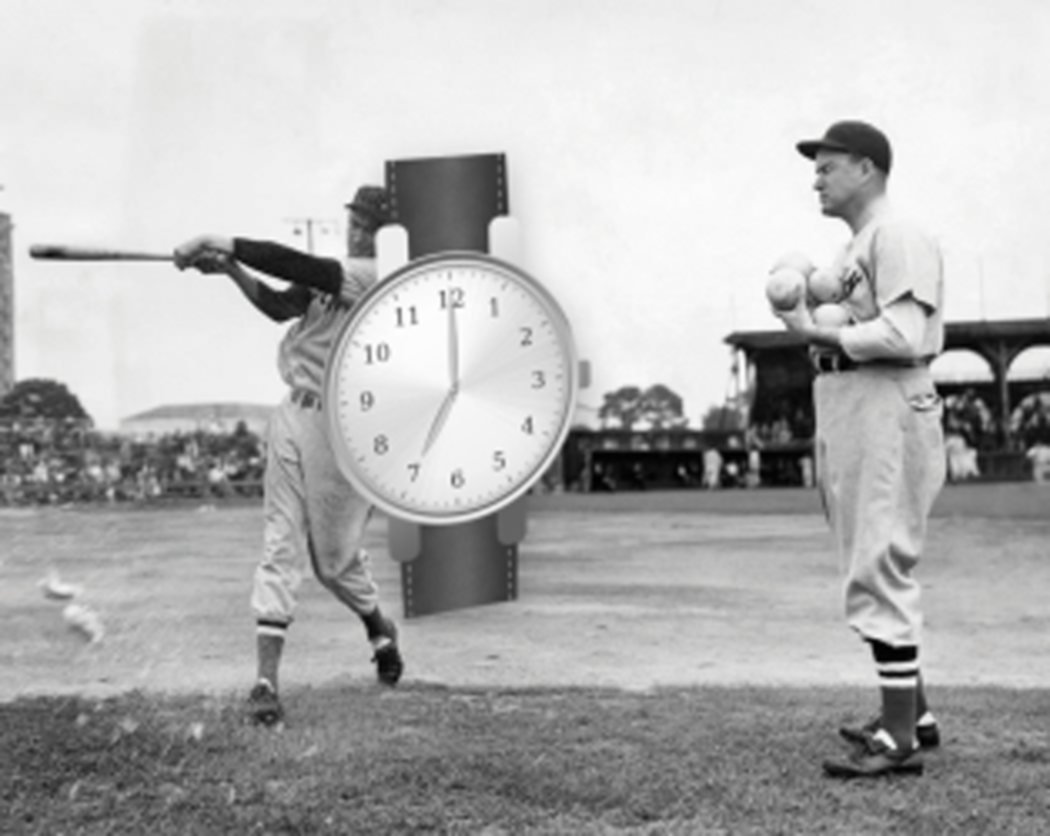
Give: 7h00
